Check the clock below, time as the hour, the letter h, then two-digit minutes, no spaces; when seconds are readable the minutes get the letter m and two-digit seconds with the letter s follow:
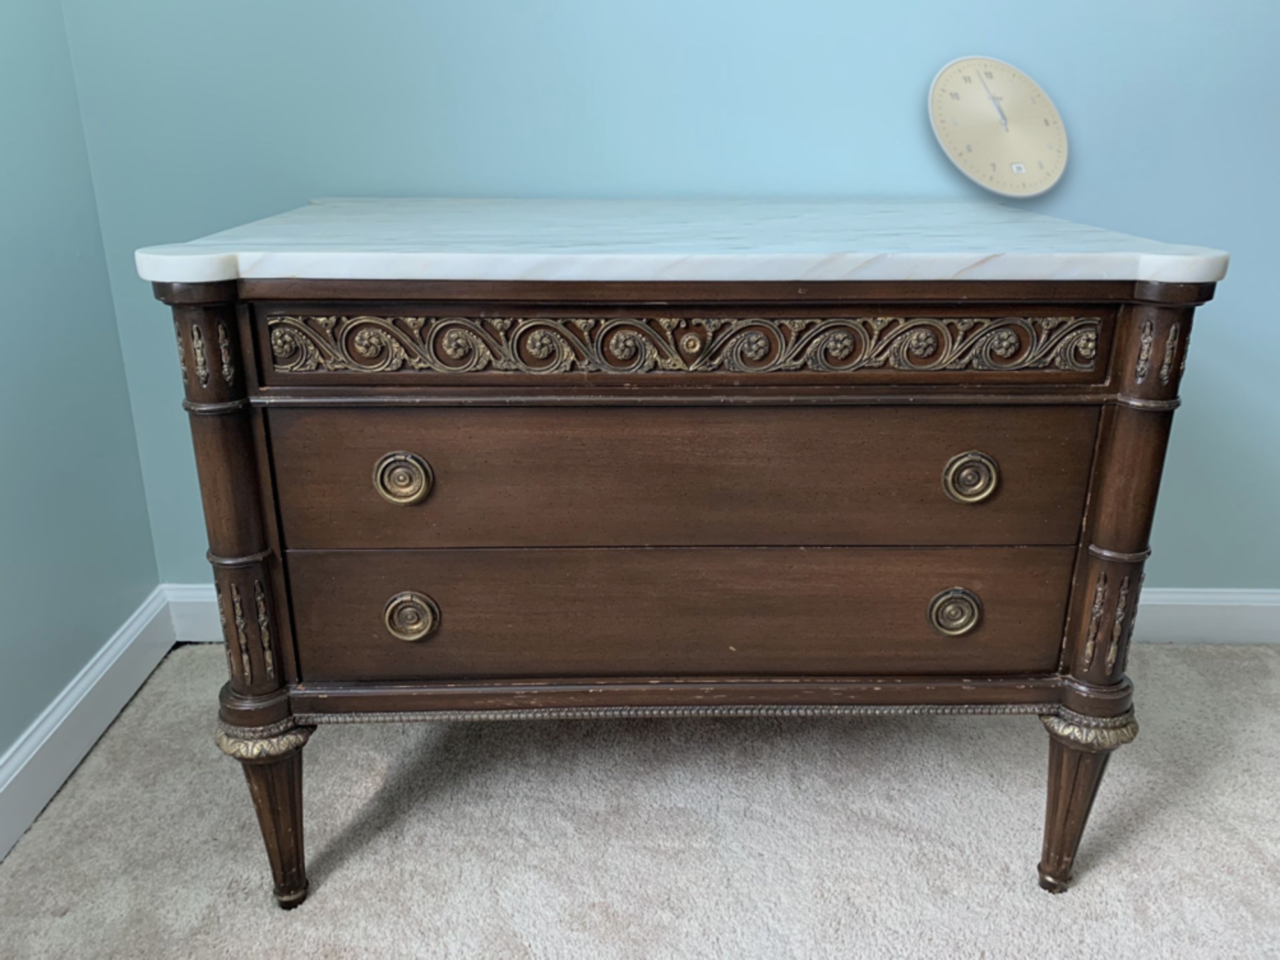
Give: 11h58
